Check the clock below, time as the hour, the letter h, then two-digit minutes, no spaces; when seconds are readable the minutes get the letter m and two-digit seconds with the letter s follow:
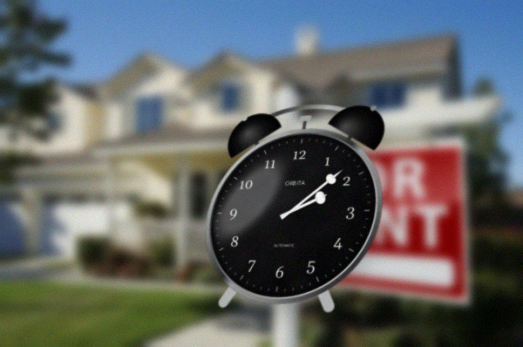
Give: 2h08
